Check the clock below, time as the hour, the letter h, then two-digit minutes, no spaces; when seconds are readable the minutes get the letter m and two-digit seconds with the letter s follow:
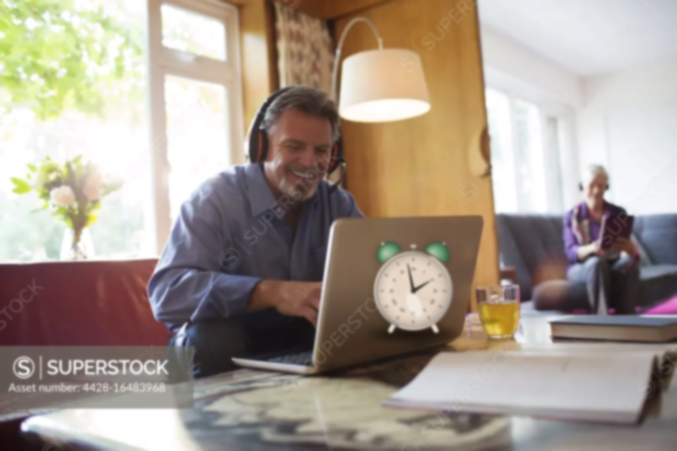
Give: 1h58
